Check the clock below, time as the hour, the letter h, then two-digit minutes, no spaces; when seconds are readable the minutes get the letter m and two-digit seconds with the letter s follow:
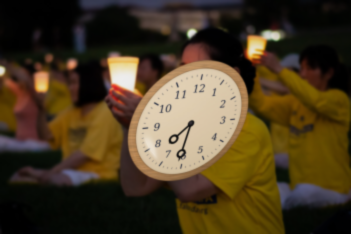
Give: 7h31
